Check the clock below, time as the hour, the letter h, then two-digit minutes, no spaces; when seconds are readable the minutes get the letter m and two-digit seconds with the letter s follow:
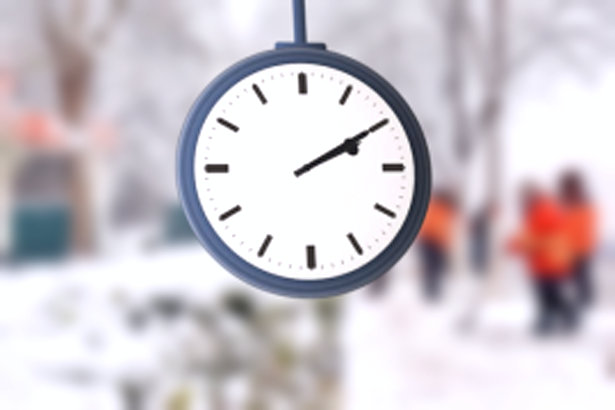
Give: 2h10
